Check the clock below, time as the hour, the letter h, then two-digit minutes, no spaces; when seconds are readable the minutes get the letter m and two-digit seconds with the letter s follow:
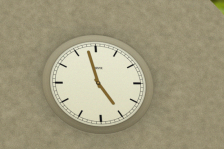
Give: 4h58
